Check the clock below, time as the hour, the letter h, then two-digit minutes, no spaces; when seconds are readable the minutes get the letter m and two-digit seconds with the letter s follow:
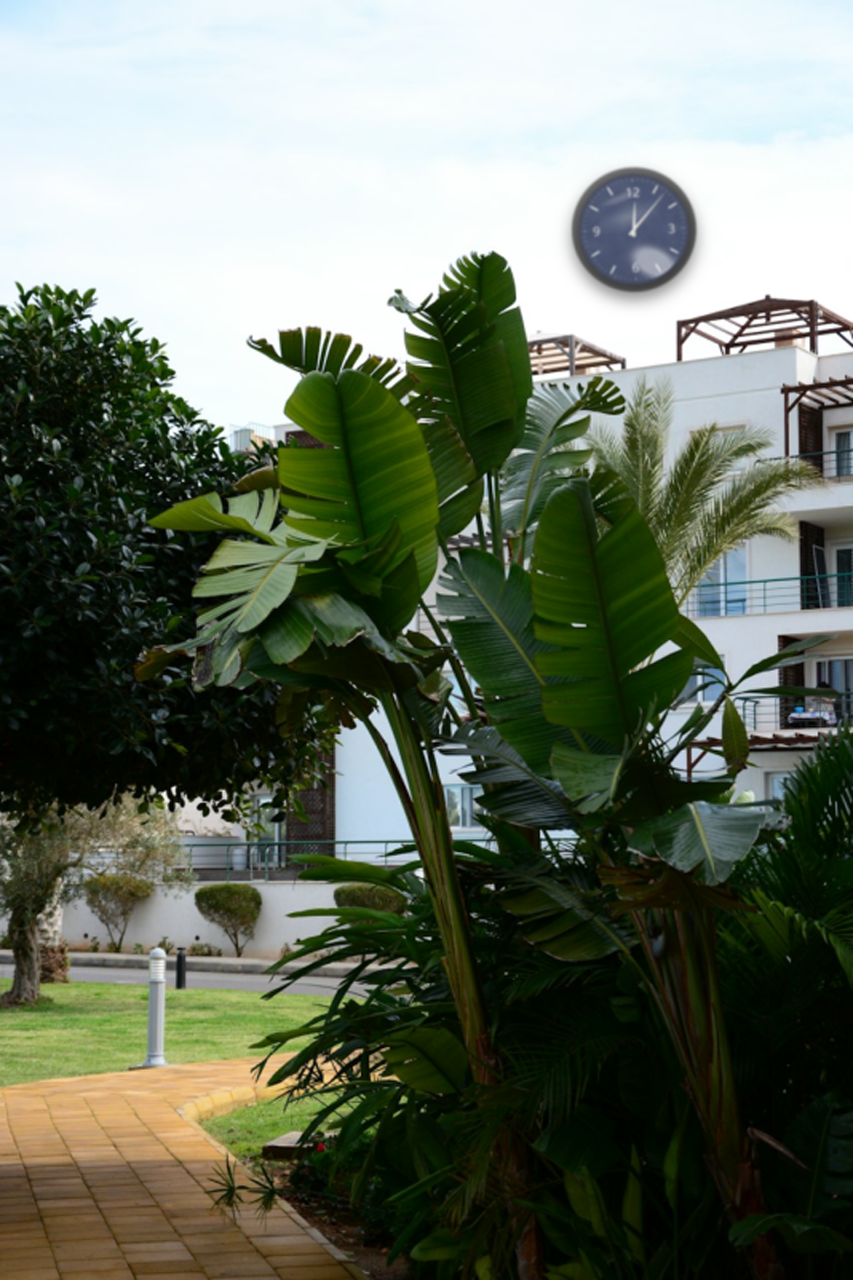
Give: 12h07
